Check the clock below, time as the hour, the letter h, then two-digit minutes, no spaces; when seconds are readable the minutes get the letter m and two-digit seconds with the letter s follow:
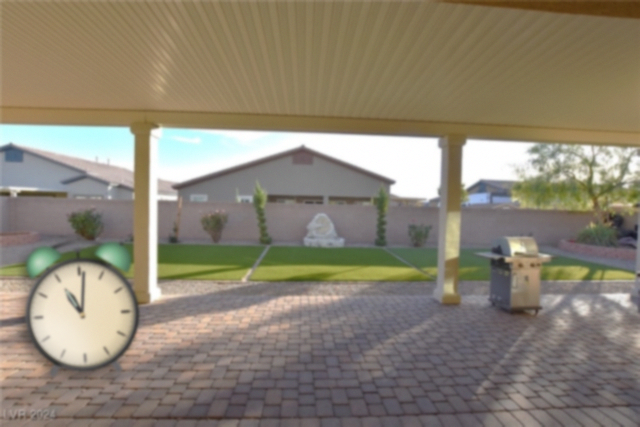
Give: 11h01
